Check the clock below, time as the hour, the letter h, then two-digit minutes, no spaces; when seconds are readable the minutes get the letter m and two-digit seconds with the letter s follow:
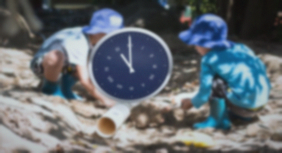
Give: 11h00
